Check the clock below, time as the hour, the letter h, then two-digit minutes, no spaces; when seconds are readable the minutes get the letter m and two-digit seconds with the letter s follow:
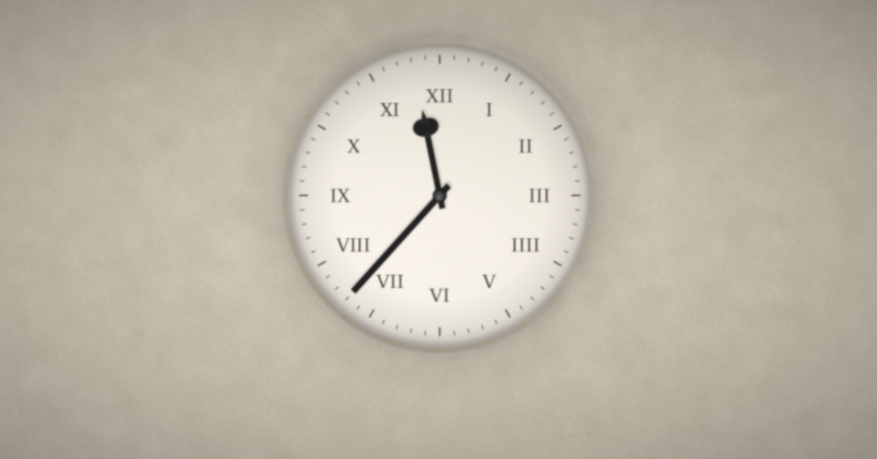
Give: 11h37
